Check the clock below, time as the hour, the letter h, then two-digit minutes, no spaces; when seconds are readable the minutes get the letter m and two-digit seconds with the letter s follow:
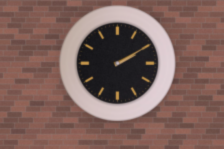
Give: 2h10
